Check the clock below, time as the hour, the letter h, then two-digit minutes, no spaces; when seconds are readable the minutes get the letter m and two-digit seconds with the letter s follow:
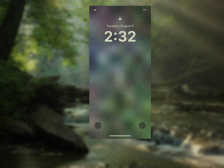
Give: 2h32
